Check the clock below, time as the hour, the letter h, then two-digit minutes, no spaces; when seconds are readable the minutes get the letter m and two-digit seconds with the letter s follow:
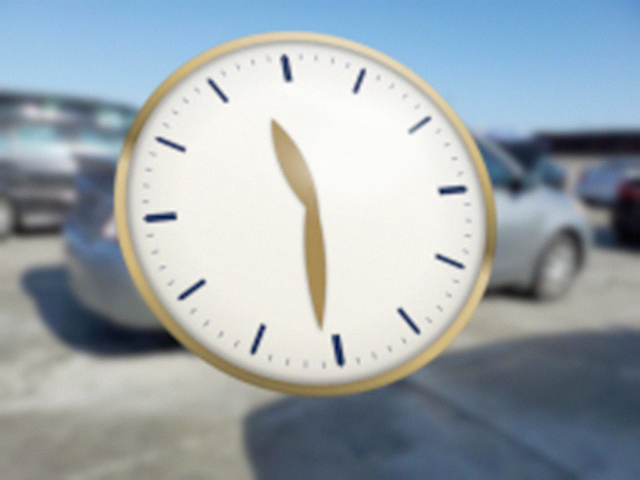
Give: 11h31
